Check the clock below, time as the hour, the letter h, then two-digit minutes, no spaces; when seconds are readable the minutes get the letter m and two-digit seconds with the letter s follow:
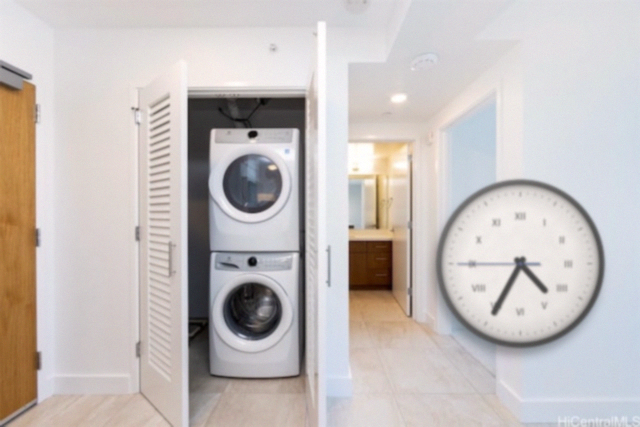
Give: 4h34m45s
